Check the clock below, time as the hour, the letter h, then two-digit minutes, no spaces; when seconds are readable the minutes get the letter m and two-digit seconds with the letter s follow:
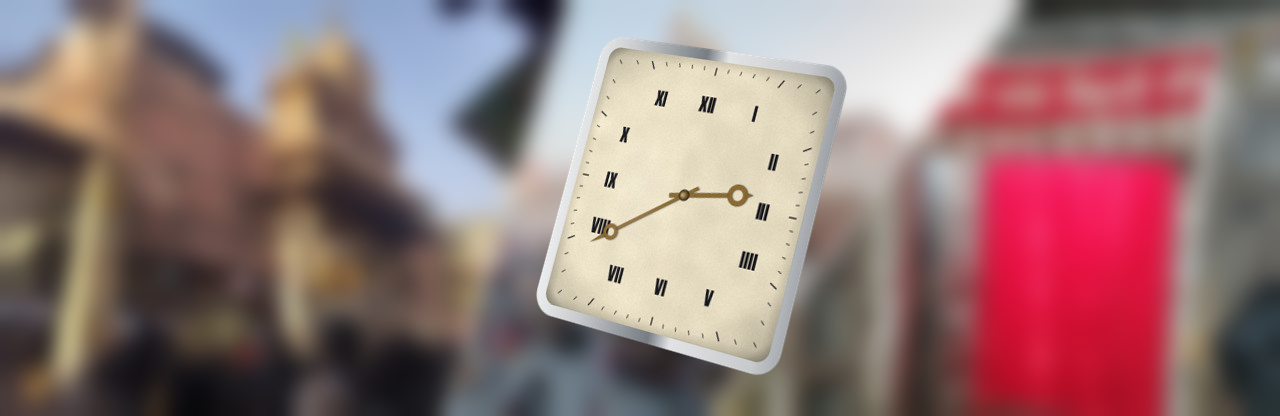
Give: 2h39
